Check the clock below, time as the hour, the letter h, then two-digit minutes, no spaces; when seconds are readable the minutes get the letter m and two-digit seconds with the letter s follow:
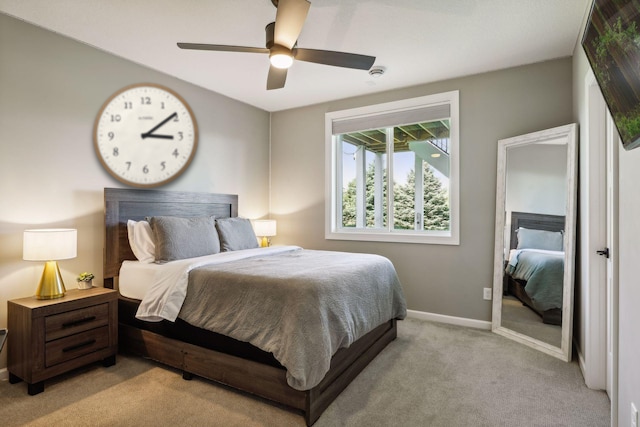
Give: 3h09
